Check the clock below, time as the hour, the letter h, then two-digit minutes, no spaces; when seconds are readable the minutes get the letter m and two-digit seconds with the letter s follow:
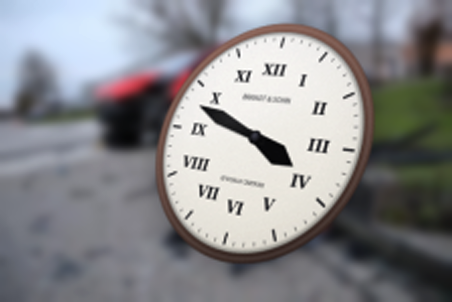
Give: 3h48
